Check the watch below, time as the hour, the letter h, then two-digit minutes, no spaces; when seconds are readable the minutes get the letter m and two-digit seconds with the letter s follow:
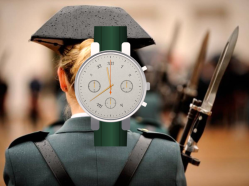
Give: 11h39
